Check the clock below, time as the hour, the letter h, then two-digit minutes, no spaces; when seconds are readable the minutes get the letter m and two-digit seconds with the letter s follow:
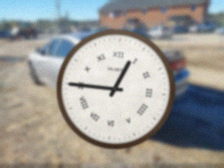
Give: 12h45
